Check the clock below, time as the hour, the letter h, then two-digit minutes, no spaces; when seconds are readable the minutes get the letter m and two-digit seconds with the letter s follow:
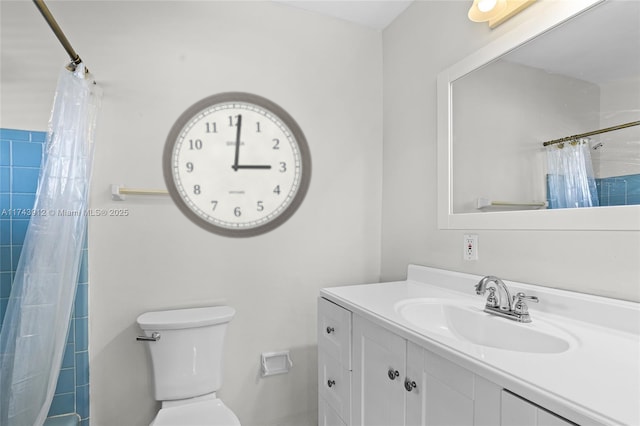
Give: 3h01
